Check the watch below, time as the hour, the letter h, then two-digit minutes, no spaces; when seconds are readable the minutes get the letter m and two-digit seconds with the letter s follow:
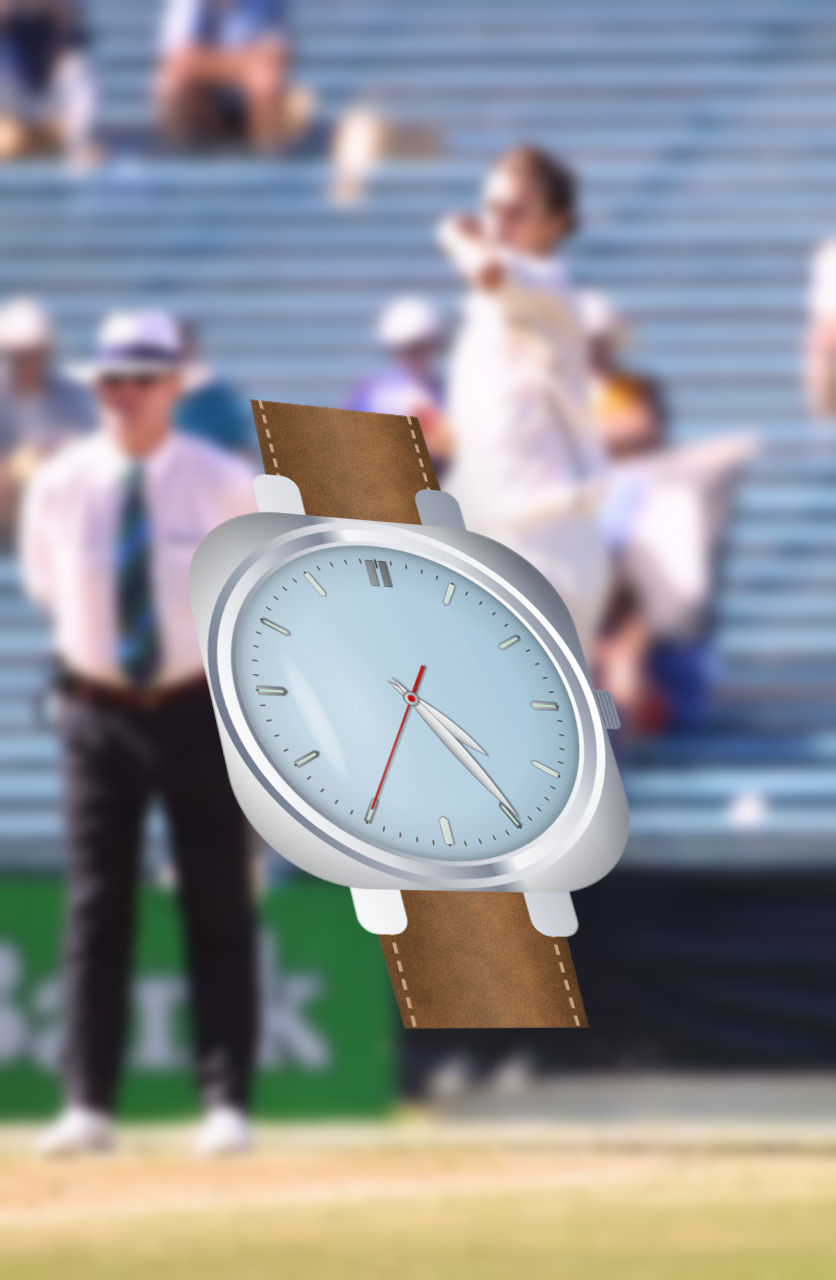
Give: 4h24m35s
